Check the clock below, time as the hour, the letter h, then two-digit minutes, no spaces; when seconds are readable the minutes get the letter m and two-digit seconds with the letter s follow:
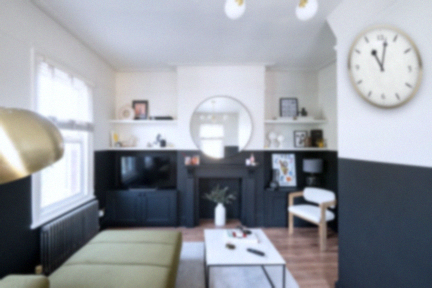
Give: 11h02
